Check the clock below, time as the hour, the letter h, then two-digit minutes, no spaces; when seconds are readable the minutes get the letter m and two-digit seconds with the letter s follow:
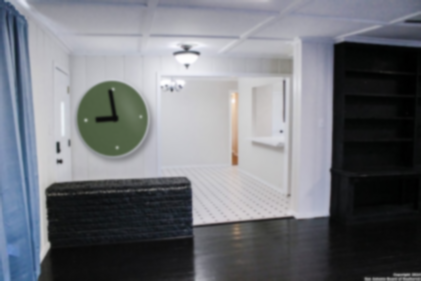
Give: 8h59
